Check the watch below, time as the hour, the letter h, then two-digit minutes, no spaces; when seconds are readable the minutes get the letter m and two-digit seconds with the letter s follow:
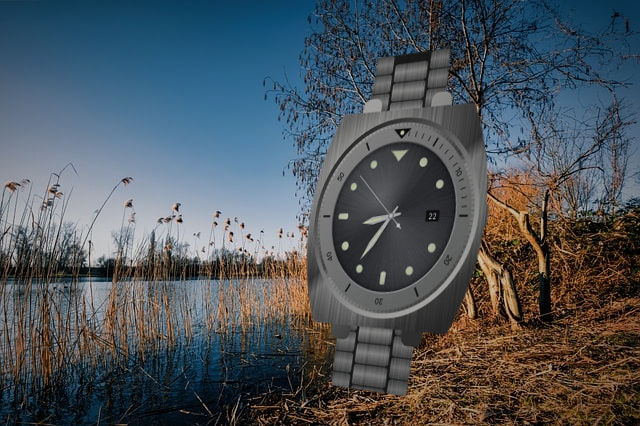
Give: 8h35m52s
